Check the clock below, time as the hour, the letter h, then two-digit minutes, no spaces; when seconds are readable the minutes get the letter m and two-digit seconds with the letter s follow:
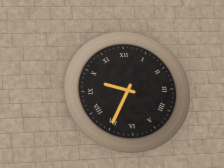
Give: 9h35
